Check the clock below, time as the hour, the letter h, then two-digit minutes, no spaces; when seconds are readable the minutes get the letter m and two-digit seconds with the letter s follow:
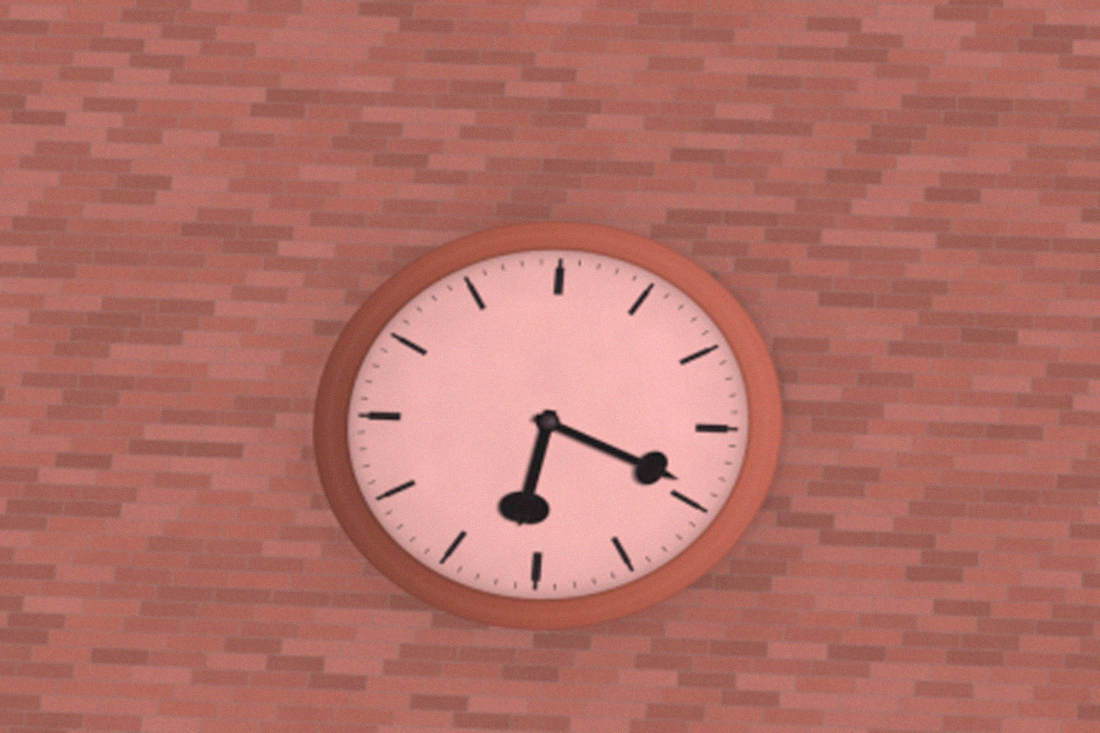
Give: 6h19
